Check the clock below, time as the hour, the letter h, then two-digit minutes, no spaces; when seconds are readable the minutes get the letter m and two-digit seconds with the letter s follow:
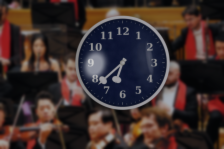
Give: 6h38
